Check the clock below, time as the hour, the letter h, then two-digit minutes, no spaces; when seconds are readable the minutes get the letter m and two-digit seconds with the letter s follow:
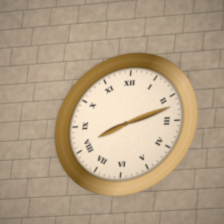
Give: 8h12
